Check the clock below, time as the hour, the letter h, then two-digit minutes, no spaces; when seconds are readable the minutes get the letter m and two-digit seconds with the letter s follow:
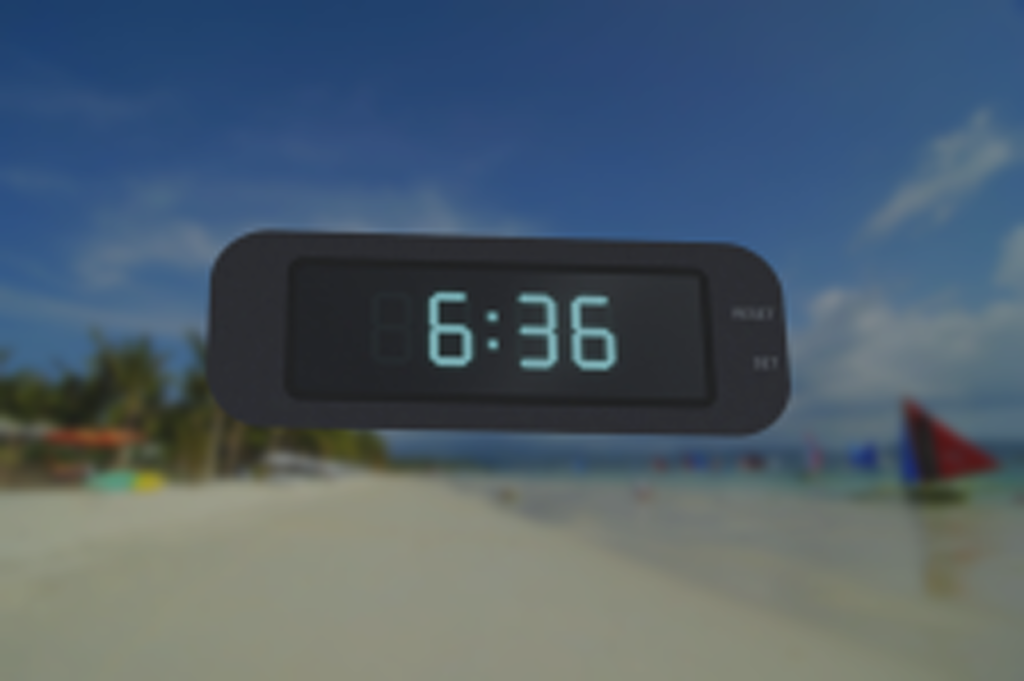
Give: 6h36
